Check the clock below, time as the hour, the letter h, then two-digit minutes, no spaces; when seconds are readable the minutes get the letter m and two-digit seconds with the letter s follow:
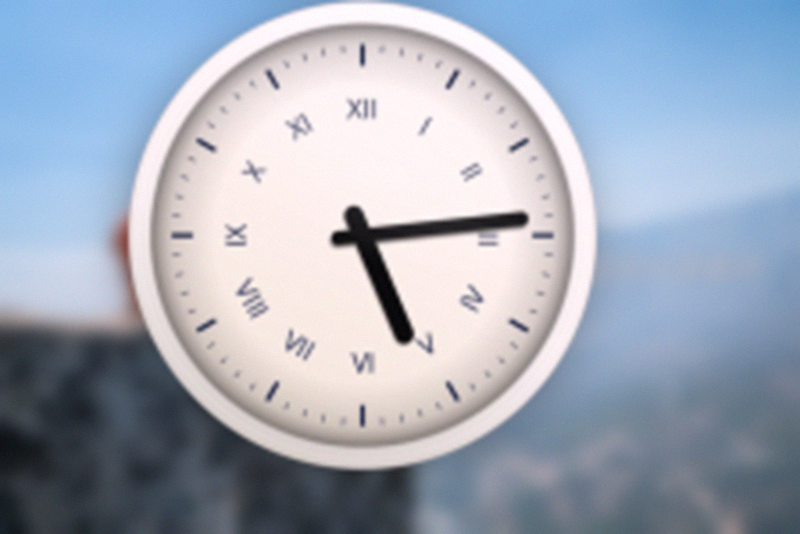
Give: 5h14
